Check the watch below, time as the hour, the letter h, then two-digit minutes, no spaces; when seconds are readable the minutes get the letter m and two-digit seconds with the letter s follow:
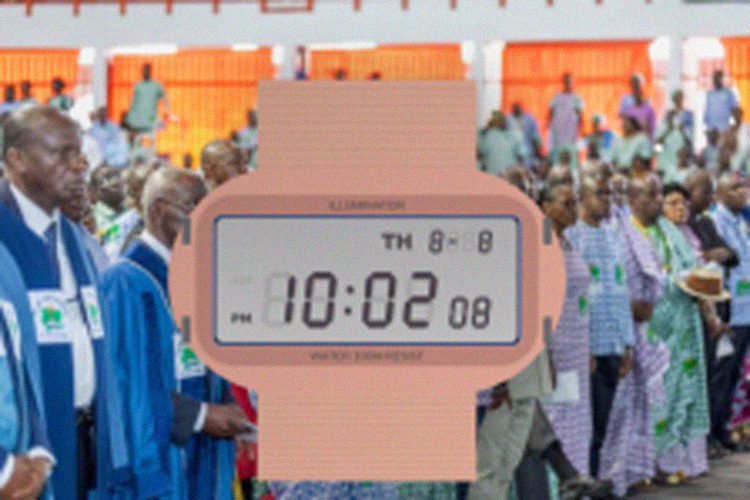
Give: 10h02m08s
